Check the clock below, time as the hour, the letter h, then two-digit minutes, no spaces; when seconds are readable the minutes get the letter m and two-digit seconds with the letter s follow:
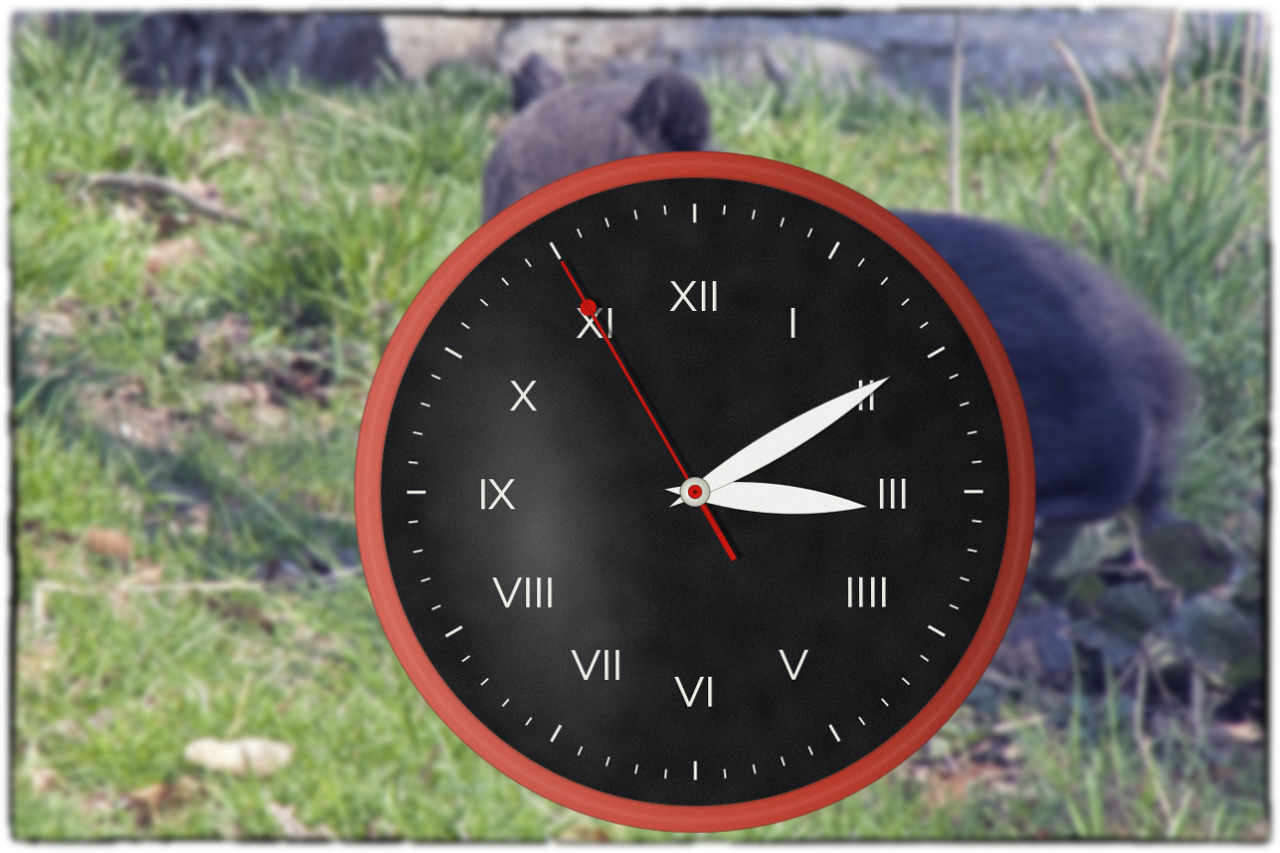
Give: 3h09m55s
